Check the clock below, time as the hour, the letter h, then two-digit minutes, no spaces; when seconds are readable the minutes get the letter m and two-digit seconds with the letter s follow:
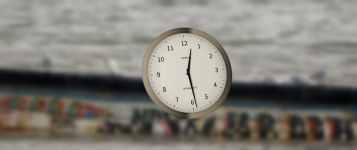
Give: 12h29
